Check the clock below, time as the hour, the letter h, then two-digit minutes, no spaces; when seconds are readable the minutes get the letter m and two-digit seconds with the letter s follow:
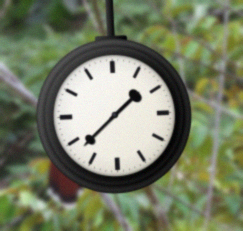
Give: 1h38
